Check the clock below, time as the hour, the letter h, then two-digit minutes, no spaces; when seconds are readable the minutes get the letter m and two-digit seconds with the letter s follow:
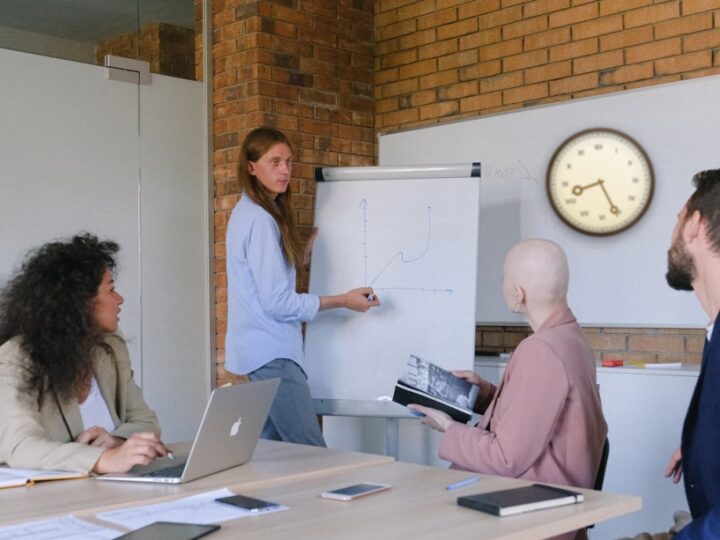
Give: 8h26
